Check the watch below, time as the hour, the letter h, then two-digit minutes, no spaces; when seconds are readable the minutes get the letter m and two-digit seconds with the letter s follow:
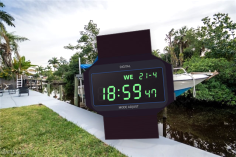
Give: 18h59m47s
